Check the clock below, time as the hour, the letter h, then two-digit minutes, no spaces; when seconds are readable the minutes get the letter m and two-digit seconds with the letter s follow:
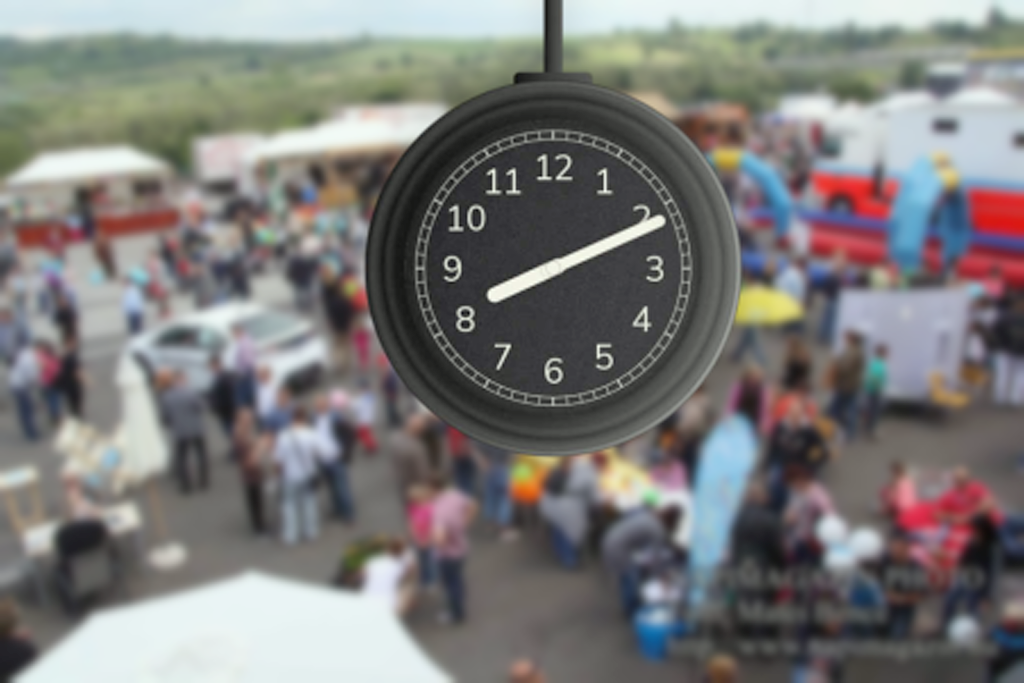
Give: 8h11
